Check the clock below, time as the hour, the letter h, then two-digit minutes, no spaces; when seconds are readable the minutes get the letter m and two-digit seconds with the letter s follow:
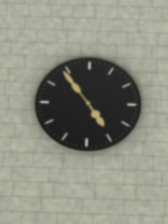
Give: 4h54
